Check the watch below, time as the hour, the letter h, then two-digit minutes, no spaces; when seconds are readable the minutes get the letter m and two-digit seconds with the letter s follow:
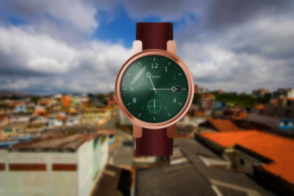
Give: 11h15
